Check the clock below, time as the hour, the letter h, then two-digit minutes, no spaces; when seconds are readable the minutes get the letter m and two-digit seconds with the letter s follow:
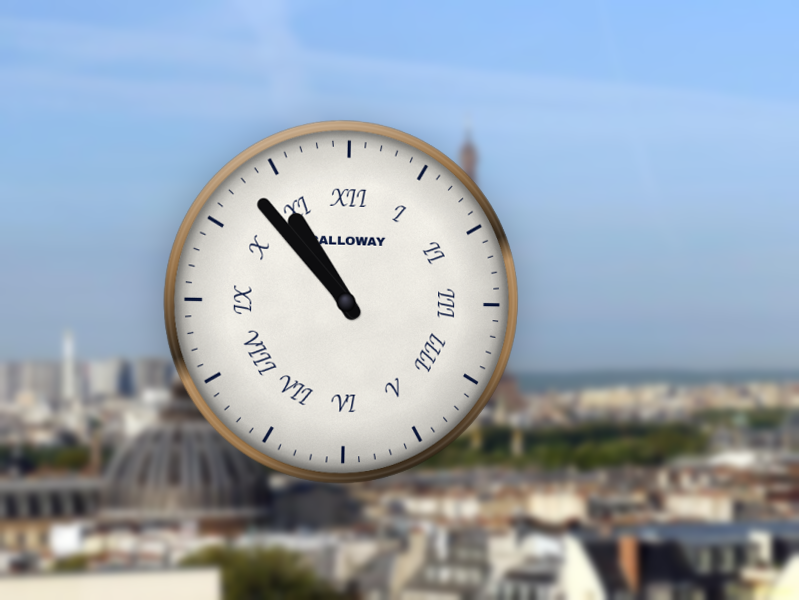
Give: 10h53
